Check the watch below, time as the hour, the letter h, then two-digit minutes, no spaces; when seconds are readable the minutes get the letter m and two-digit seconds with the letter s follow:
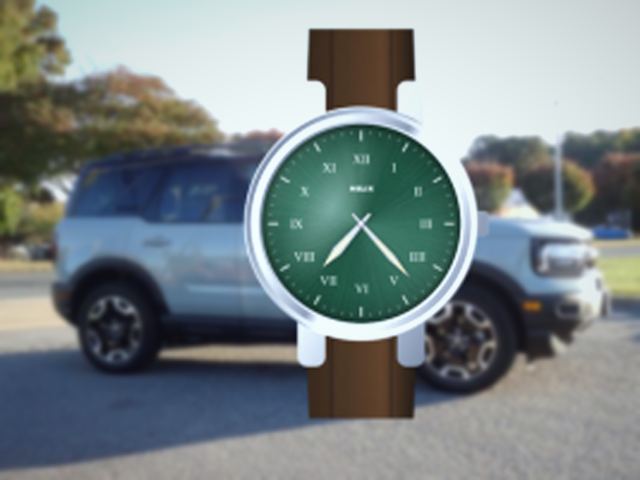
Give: 7h23
